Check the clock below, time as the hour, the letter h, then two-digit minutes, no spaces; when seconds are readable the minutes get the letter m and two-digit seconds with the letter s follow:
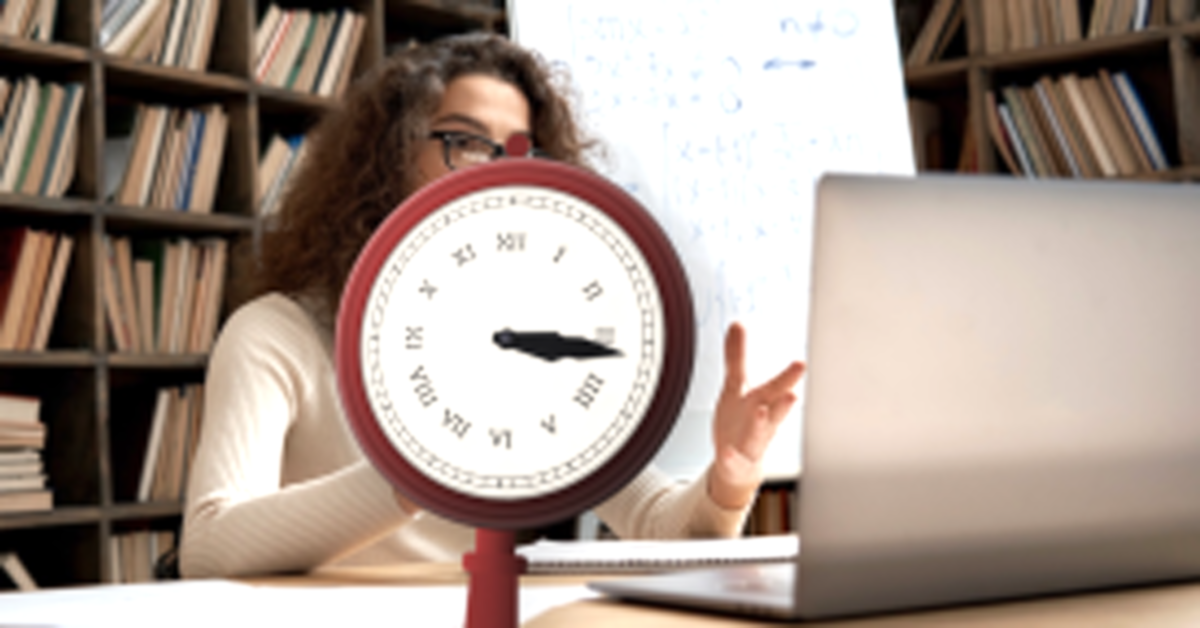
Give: 3h16
